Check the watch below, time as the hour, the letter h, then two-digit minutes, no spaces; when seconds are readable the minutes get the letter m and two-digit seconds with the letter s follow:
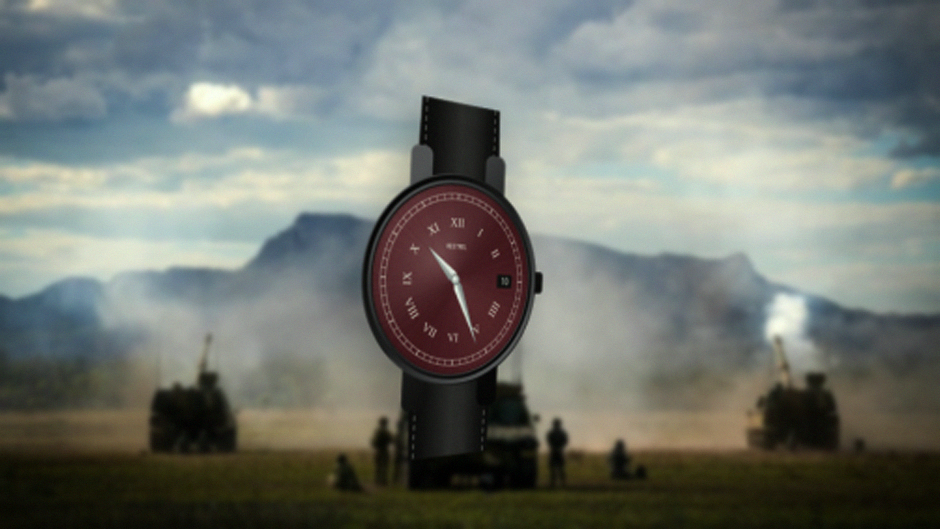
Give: 10h26
